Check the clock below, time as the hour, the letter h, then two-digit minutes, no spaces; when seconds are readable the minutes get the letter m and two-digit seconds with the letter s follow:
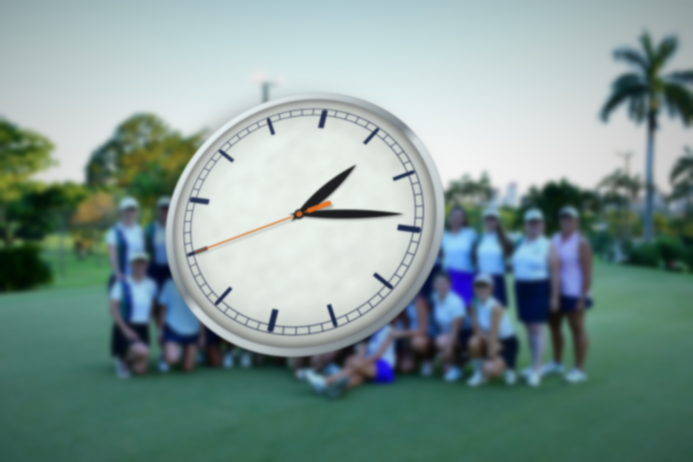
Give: 1h13m40s
